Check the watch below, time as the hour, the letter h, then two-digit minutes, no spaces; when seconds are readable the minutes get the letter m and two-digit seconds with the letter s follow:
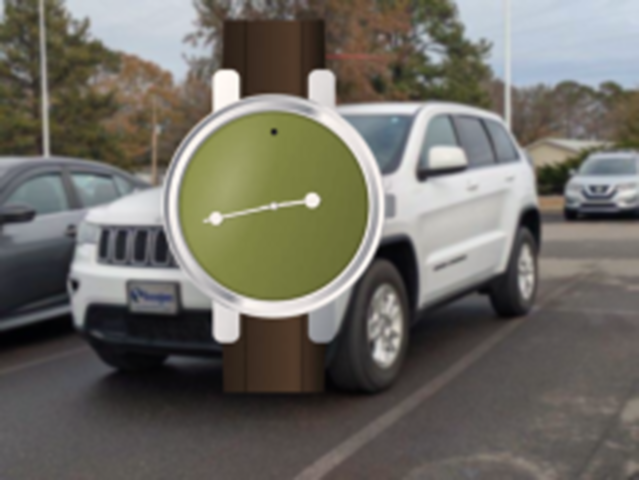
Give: 2h43
